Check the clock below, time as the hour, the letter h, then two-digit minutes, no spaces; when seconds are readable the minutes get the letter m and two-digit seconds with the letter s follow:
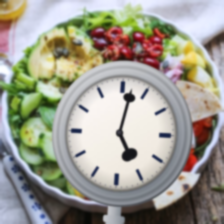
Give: 5h02
